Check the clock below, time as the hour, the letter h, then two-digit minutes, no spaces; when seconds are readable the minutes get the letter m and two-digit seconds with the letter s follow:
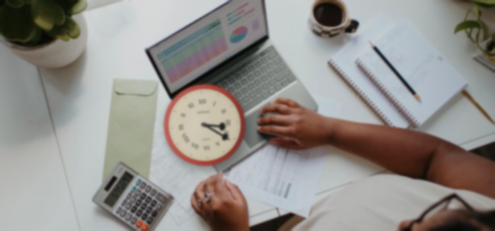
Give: 3h21
